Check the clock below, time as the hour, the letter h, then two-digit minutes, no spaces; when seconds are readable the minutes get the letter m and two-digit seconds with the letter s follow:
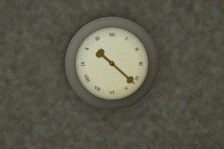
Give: 10h22
